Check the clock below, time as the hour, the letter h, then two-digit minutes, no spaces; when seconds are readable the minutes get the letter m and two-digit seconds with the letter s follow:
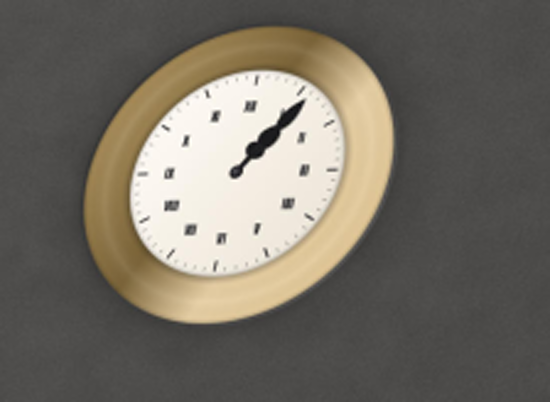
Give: 1h06
